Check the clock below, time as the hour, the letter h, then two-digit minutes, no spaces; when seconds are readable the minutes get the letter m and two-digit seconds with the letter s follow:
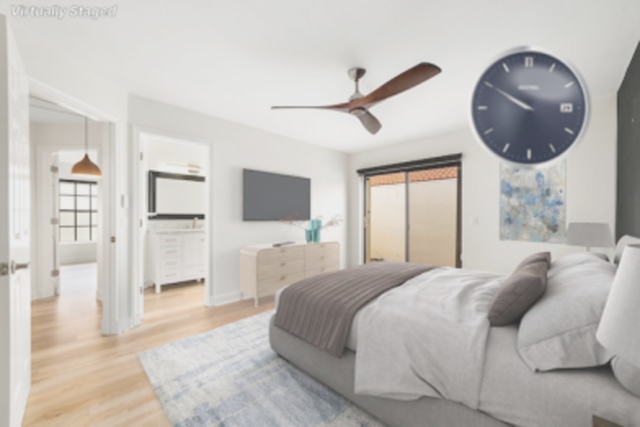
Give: 9h50
